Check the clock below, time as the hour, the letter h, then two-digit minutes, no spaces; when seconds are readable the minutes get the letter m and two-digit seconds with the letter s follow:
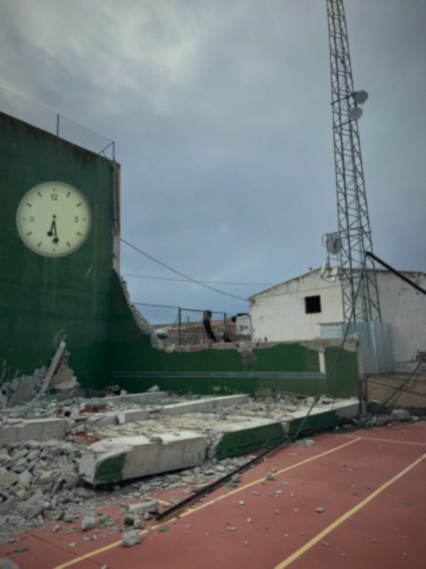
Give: 6h29
